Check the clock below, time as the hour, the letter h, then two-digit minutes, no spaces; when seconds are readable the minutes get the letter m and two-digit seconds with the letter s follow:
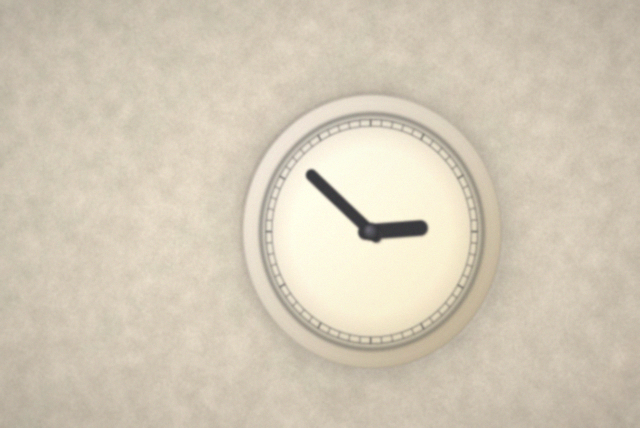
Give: 2h52
